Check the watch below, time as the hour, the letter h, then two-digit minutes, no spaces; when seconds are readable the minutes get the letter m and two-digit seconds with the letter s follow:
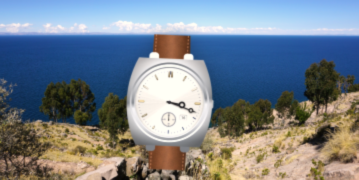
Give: 3h18
